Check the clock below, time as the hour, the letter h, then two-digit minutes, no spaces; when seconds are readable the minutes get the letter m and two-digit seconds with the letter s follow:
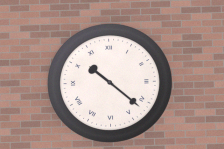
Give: 10h22
